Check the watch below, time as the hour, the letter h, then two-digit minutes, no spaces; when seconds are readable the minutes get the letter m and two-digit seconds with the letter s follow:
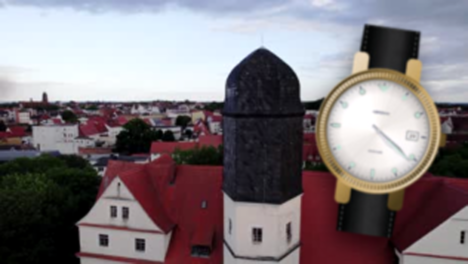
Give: 4h21
